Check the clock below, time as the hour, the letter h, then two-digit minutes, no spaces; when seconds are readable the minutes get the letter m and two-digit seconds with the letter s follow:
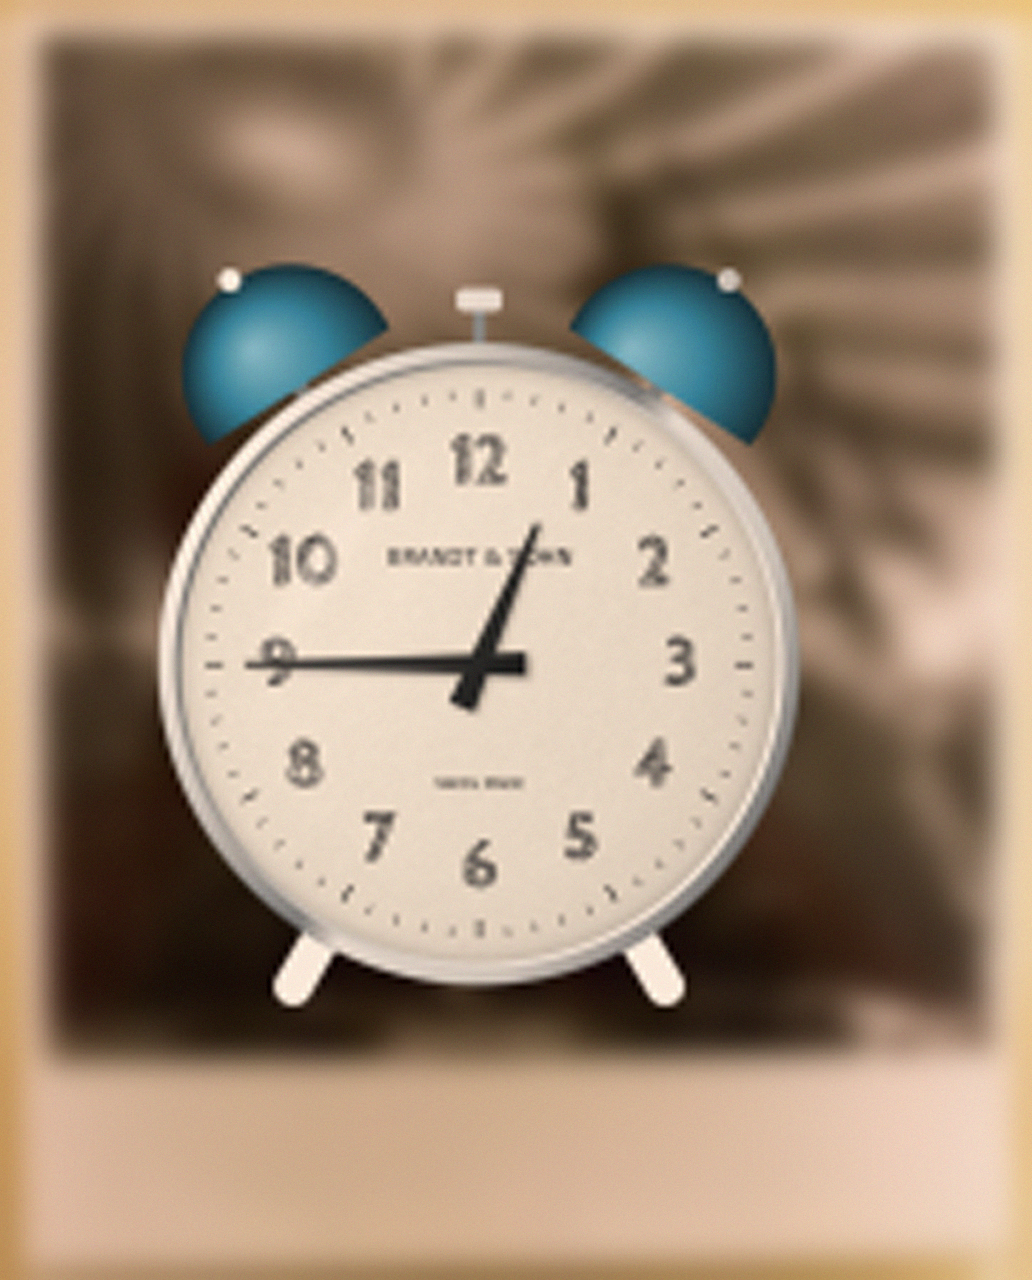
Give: 12h45
